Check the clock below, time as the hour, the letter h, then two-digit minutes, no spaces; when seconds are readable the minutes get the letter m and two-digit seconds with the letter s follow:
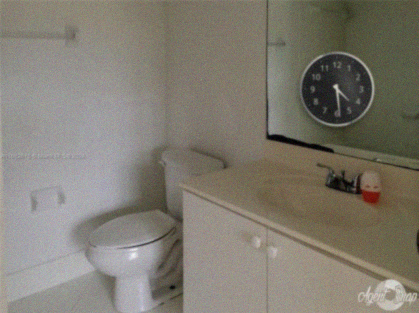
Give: 4h29
